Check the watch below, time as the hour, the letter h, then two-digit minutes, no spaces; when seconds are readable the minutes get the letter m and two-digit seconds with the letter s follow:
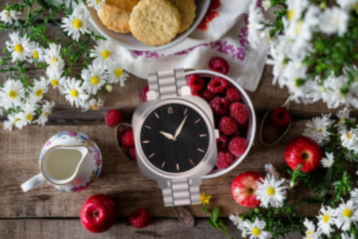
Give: 10h06
